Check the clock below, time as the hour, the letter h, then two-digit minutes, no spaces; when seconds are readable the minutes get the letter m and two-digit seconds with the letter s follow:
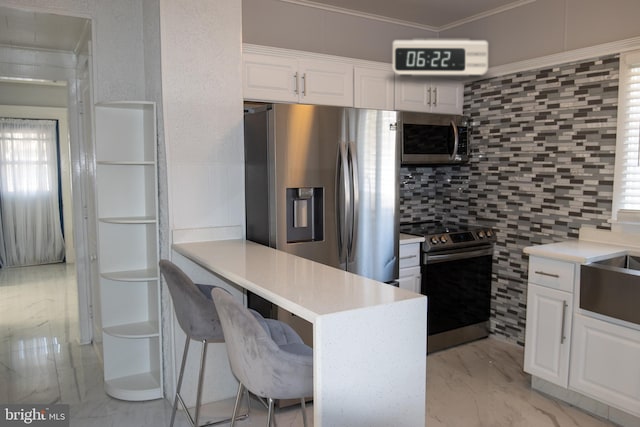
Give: 6h22
